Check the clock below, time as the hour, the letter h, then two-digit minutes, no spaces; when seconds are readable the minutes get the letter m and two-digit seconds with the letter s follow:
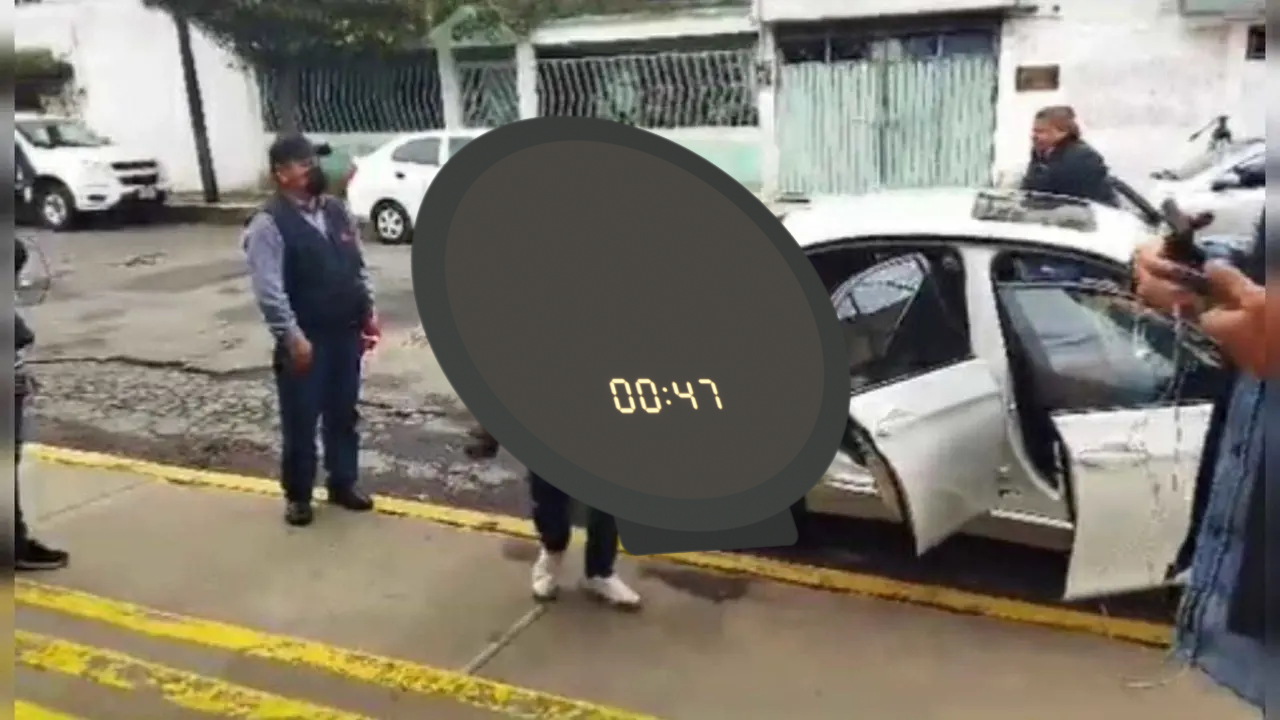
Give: 0h47
